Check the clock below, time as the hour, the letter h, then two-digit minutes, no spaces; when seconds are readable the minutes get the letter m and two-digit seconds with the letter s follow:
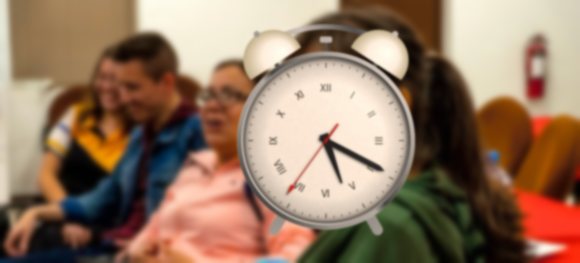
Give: 5h19m36s
